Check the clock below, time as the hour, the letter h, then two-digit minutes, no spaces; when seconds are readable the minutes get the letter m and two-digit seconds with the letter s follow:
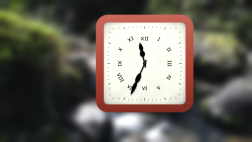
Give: 11h34
